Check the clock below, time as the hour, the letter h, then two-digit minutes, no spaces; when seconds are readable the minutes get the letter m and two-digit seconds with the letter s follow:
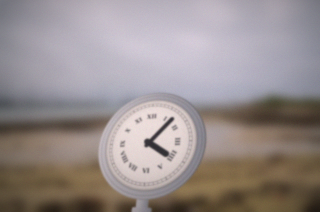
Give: 4h07
